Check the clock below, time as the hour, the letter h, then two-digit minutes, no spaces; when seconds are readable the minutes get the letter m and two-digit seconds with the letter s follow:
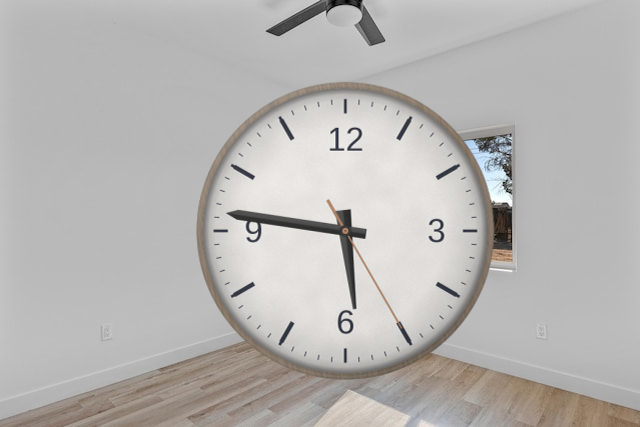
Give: 5h46m25s
